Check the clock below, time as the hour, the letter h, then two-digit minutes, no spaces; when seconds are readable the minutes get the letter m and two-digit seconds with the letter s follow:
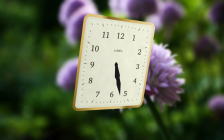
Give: 5h27
